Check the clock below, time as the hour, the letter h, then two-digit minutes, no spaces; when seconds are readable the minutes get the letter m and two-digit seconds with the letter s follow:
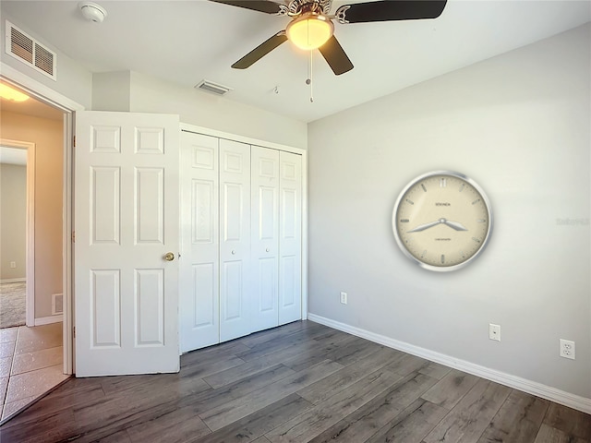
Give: 3h42
